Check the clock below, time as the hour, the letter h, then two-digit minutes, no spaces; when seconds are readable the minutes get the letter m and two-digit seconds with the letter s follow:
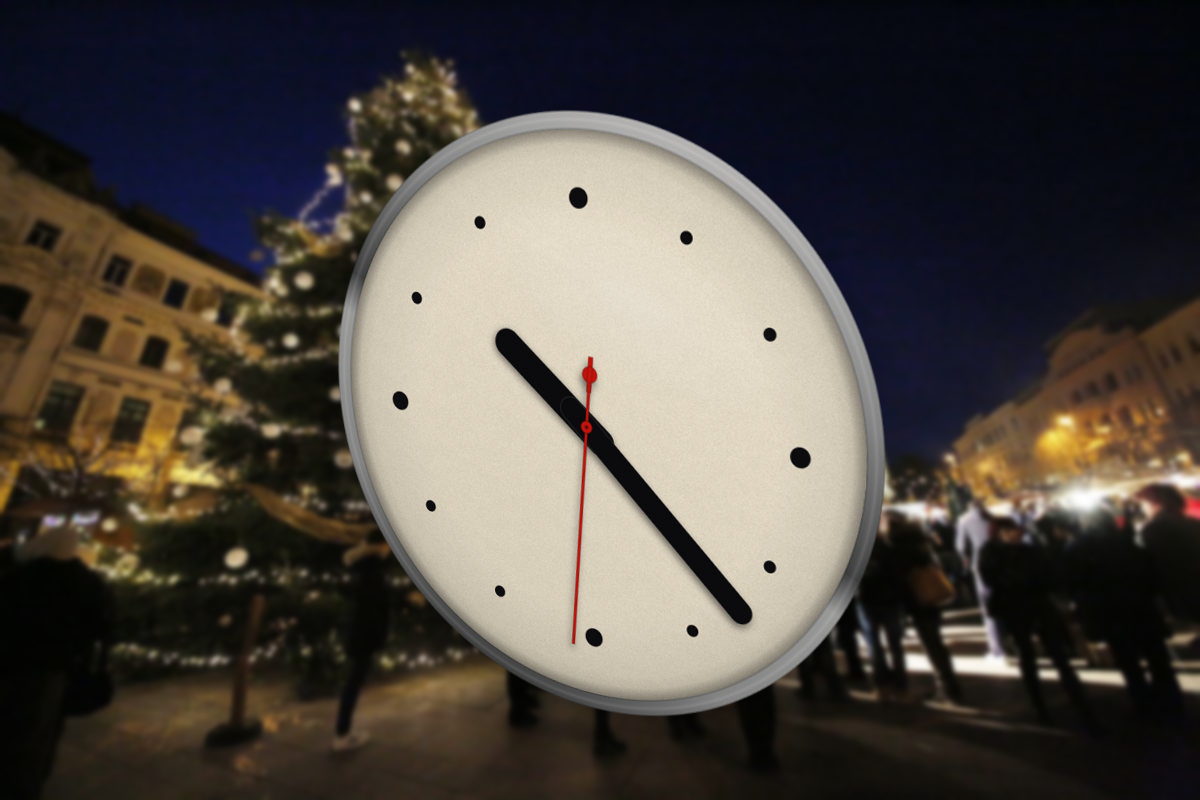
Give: 10h22m31s
